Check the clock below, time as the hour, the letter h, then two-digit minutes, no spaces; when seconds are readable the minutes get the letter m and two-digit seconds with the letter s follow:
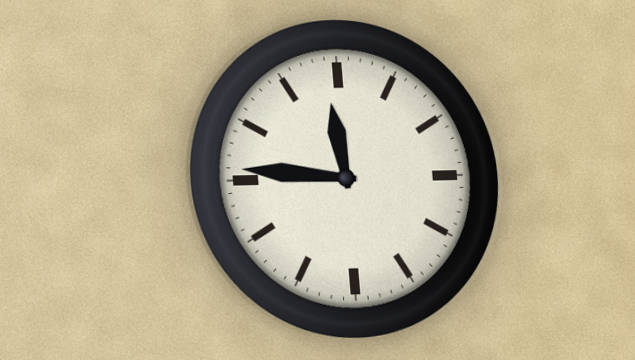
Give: 11h46
